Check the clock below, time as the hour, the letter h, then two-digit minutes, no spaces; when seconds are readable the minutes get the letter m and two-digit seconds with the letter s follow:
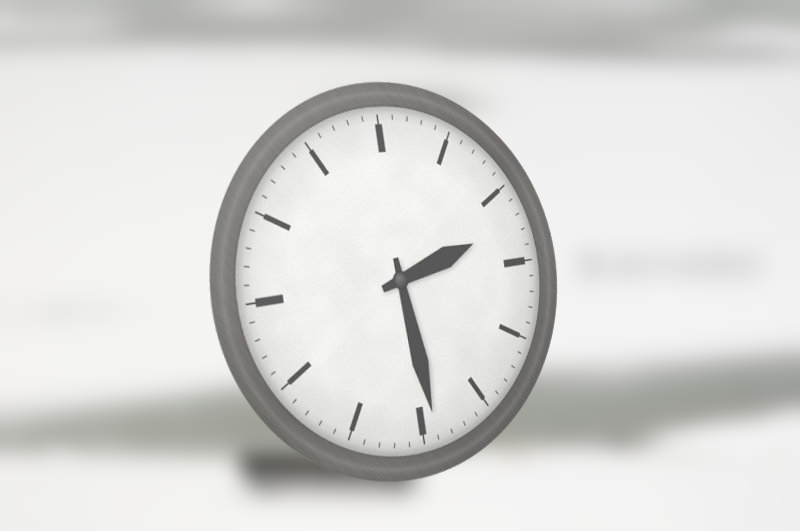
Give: 2h29
